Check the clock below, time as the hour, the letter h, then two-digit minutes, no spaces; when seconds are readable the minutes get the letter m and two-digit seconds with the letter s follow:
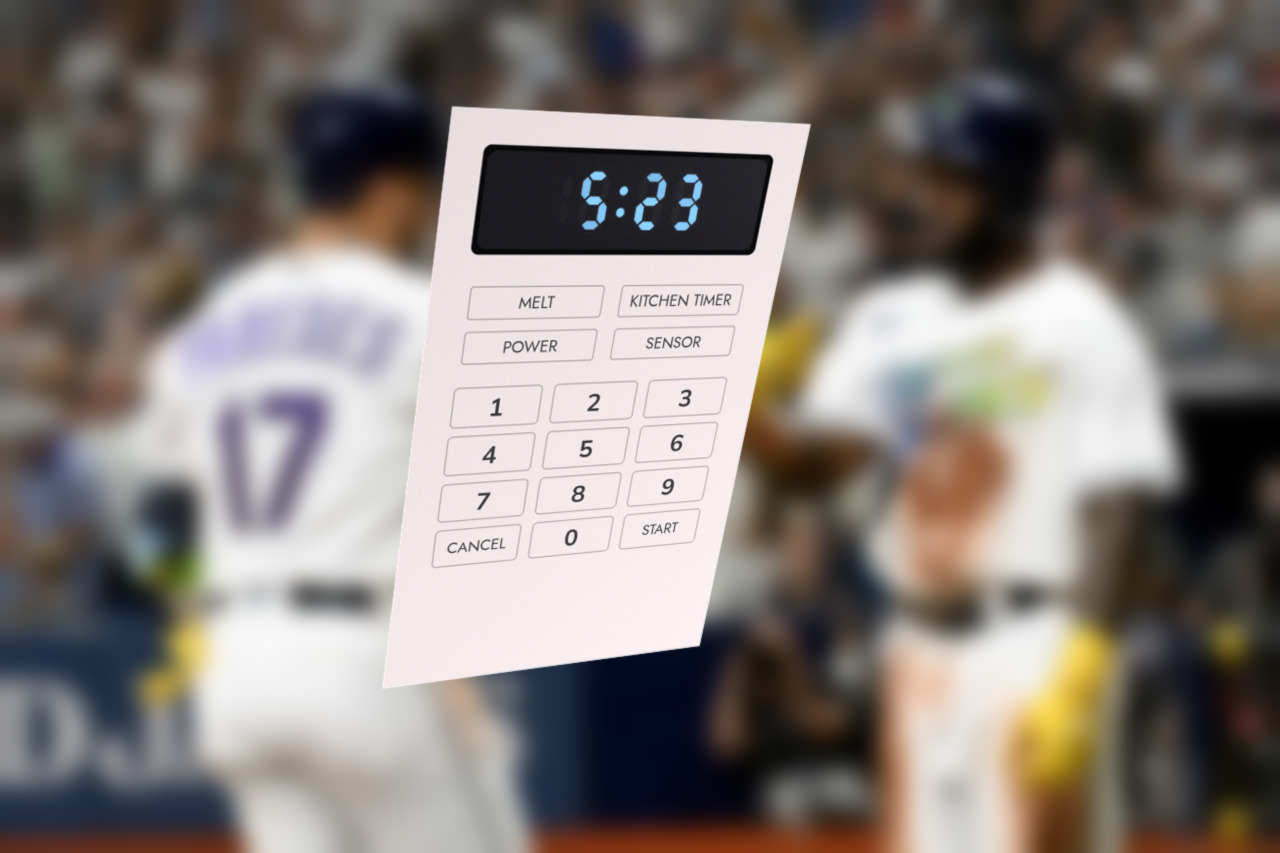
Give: 5h23
